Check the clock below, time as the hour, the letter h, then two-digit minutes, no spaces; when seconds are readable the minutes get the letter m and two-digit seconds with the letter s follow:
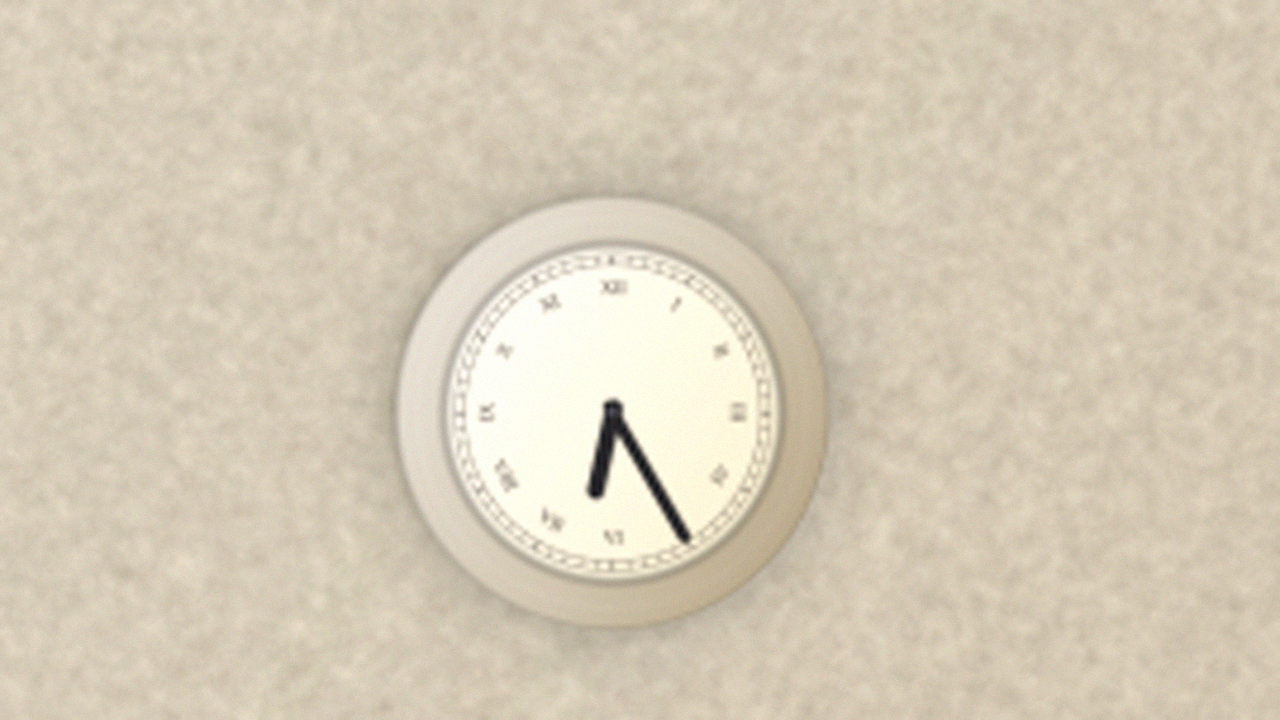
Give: 6h25
